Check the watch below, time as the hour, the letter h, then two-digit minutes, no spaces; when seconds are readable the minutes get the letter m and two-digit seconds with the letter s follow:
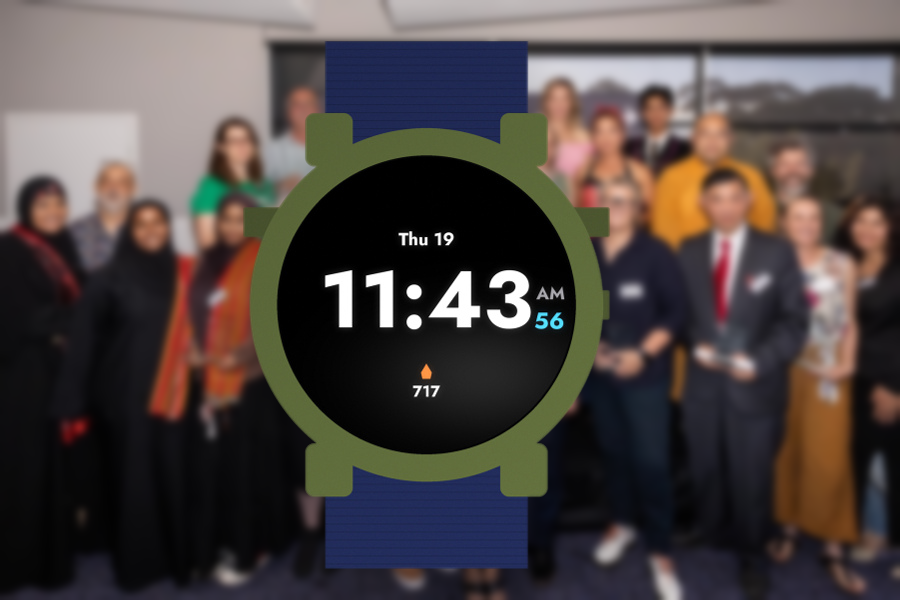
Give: 11h43m56s
